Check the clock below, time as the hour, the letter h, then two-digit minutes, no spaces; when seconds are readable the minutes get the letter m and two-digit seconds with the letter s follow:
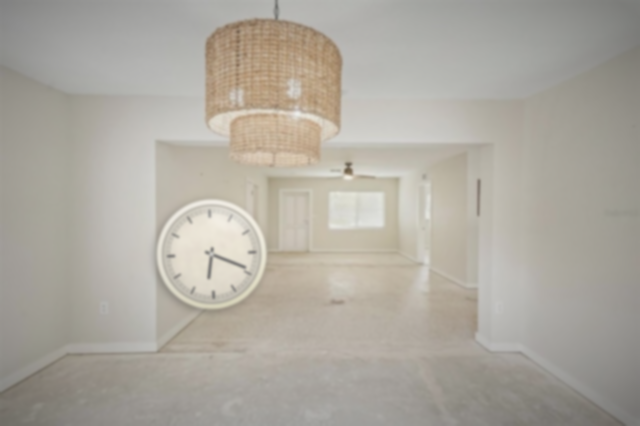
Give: 6h19
